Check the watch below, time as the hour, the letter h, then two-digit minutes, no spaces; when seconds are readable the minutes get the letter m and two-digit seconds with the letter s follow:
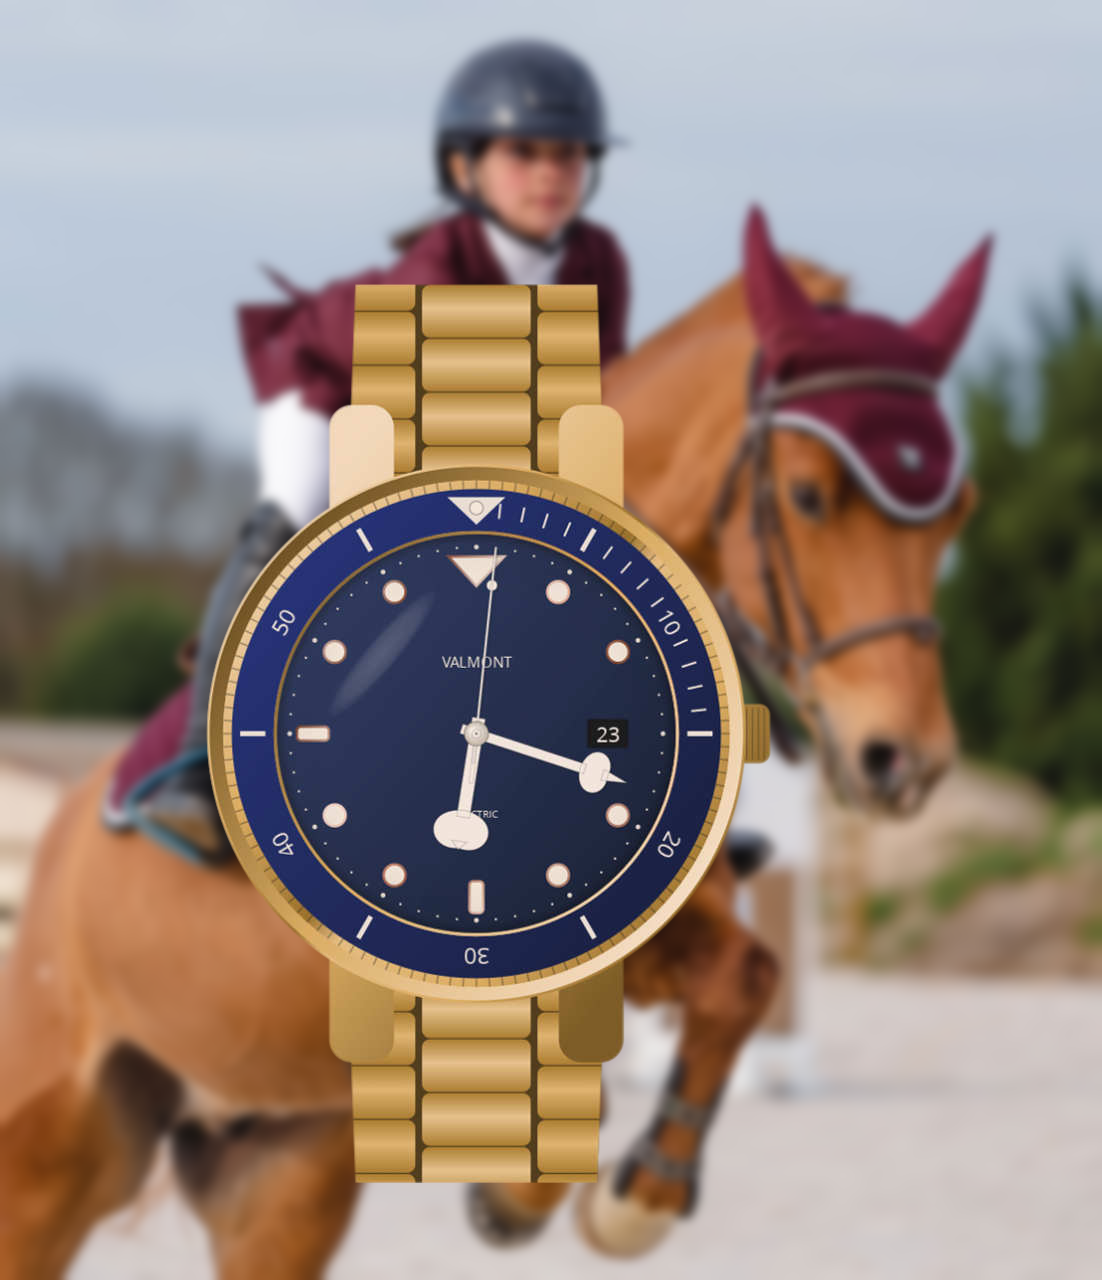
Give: 6h18m01s
